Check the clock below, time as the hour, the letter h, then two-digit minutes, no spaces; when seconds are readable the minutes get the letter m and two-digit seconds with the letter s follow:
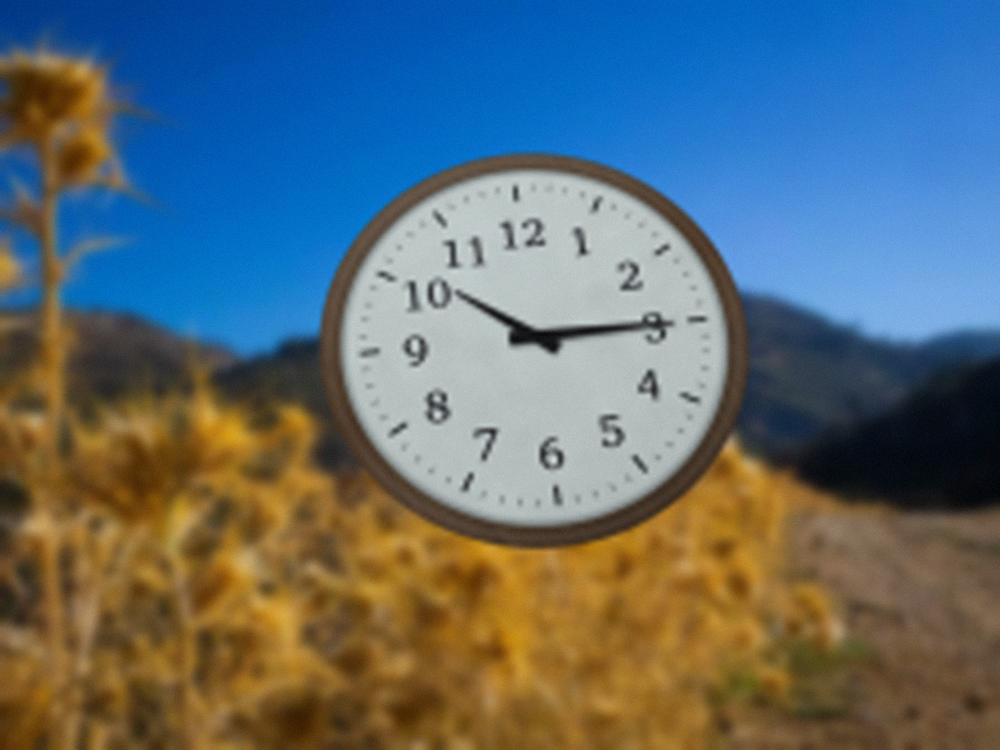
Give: 10h15
